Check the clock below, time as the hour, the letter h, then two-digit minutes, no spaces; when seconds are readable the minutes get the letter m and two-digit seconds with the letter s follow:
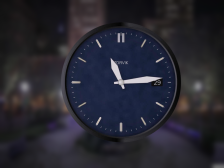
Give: 11h14
